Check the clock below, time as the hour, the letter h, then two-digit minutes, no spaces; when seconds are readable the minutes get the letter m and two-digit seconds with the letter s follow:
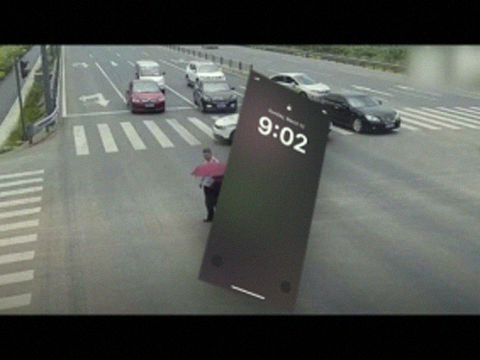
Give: 9h02
